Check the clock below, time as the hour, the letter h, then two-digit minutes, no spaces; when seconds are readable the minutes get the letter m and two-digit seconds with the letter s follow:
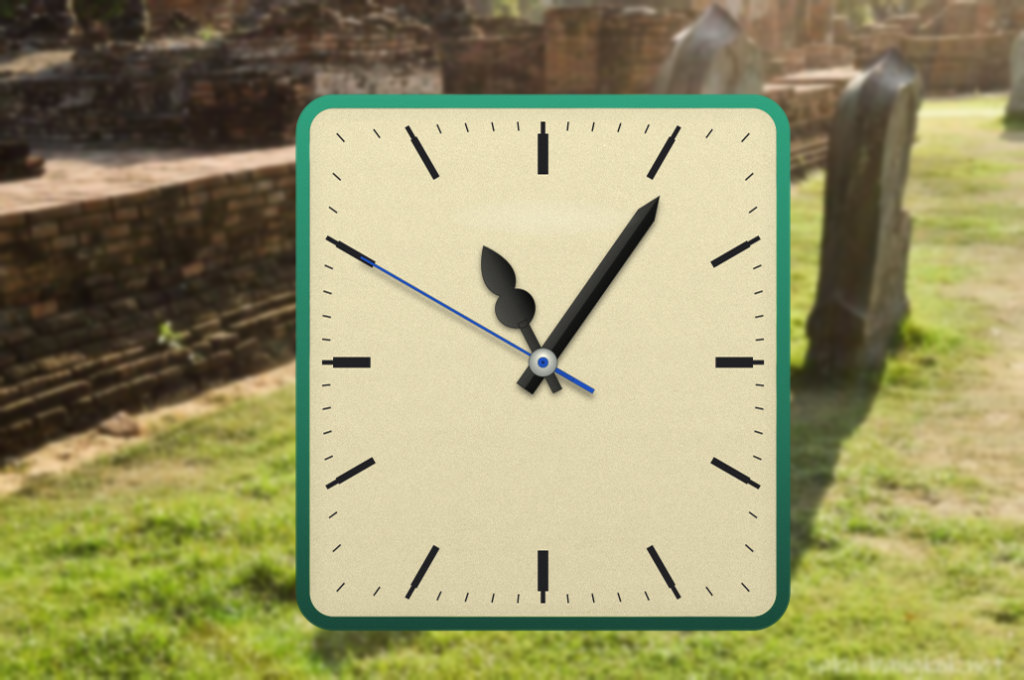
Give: 11h05m50s
